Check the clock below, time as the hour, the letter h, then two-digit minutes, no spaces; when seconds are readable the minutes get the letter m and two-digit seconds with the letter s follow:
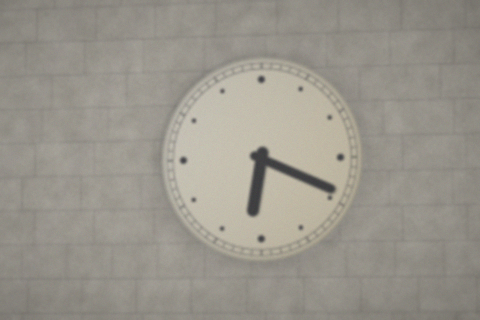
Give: 6h19
